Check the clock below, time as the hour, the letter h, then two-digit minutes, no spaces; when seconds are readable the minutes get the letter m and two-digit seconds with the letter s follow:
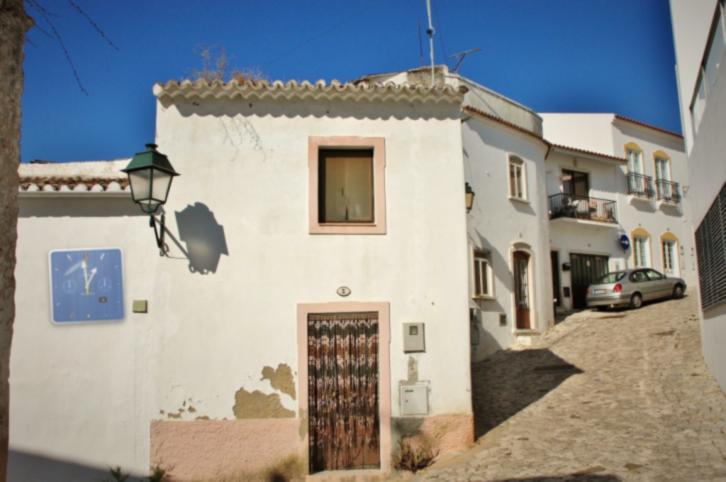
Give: 12h59
